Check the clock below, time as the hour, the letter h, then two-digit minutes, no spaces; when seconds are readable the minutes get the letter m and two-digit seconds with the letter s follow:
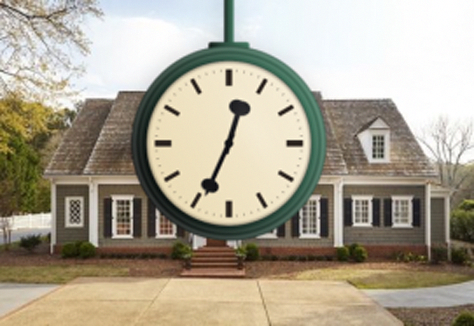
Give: 12h34
